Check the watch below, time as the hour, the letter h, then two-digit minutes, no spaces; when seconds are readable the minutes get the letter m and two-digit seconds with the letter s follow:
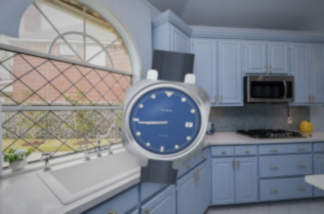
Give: 8h44
